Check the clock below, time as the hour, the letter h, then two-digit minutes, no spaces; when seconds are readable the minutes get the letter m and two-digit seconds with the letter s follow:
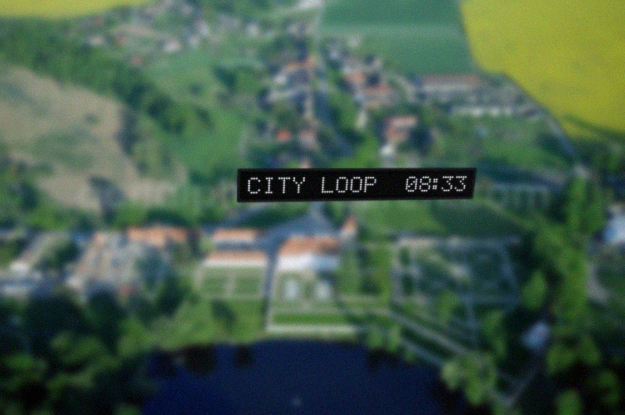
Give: 8h33
